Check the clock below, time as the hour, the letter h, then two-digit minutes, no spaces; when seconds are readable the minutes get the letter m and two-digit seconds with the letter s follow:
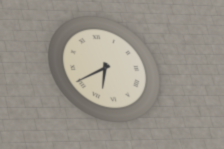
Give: 6h41
